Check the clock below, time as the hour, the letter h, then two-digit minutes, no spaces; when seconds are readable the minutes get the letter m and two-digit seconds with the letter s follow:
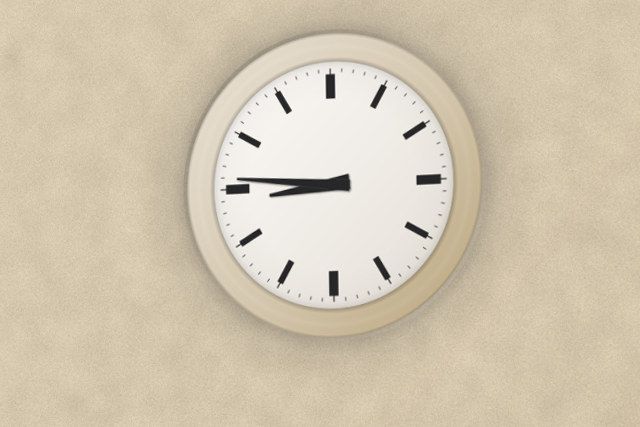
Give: 8h46
